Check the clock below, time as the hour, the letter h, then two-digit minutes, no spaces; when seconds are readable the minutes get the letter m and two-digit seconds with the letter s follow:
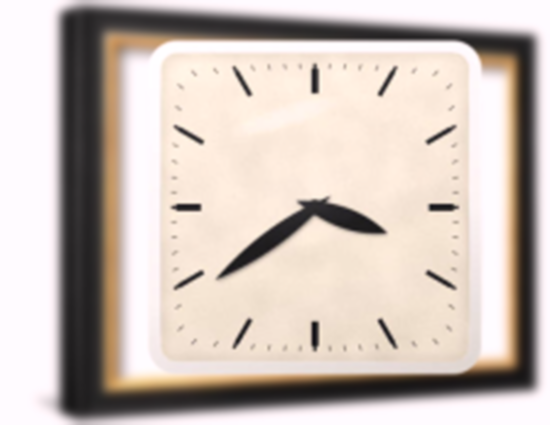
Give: 3h39
